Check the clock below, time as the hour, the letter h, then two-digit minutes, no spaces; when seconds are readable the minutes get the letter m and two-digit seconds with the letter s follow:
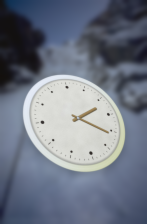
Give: 2h21
